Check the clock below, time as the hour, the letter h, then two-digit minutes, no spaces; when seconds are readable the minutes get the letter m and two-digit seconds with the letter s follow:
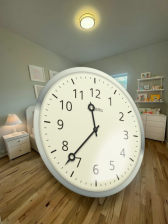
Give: 11h37
